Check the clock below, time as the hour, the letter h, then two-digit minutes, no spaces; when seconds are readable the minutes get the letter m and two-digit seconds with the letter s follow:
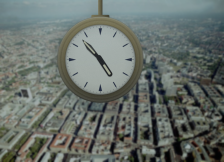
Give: 4h53
